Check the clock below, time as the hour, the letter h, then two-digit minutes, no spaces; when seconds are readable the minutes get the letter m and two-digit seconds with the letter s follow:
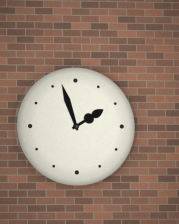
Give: 1h57
